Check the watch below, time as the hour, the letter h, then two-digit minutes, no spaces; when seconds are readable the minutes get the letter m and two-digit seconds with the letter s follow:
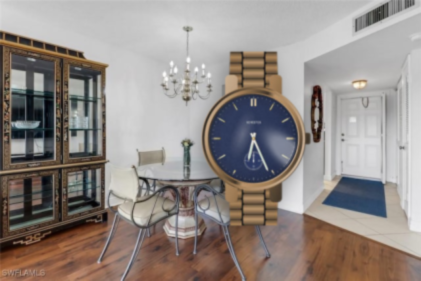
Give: 6h26
